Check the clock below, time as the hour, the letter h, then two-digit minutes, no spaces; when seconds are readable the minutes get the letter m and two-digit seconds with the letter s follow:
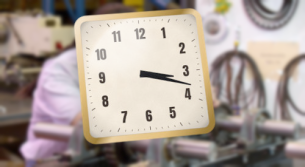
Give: 3h18
